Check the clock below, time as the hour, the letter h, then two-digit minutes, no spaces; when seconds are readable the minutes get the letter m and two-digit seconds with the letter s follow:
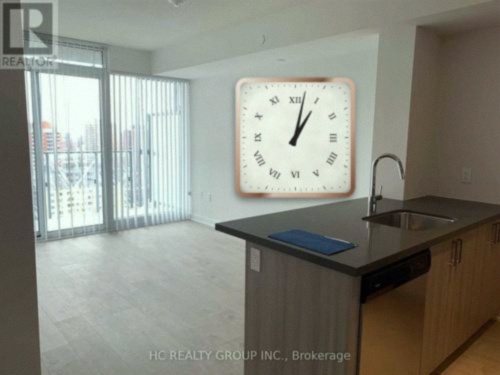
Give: 1h02
